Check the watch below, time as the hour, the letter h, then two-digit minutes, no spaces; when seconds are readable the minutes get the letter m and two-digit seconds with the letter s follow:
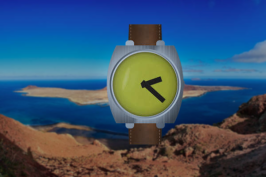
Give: 2h22
